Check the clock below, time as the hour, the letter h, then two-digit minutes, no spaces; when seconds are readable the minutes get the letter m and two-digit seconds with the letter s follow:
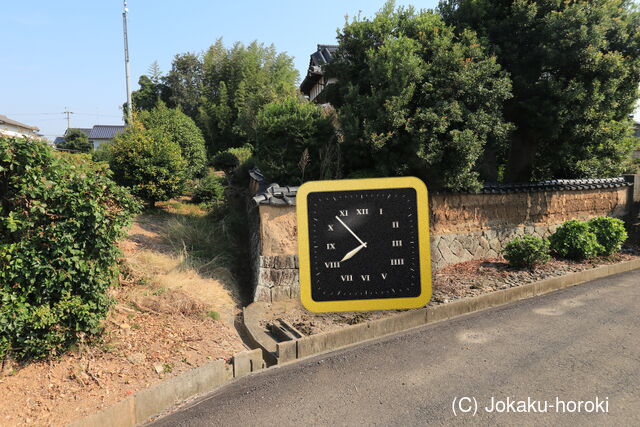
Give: 7h53
